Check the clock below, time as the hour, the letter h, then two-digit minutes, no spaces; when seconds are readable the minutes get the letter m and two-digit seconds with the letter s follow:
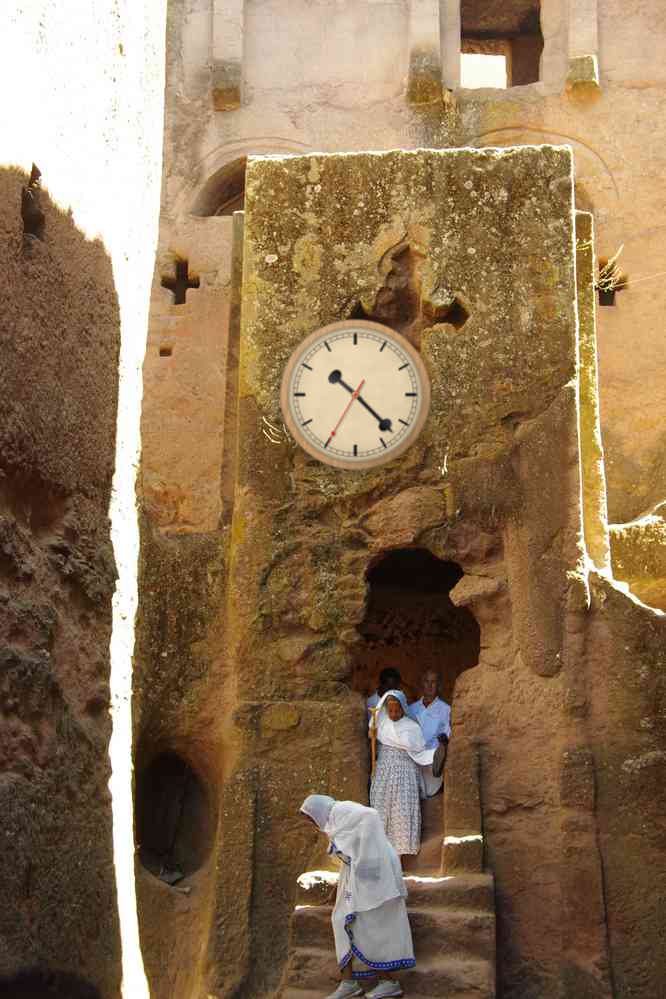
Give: 10h22m35s
